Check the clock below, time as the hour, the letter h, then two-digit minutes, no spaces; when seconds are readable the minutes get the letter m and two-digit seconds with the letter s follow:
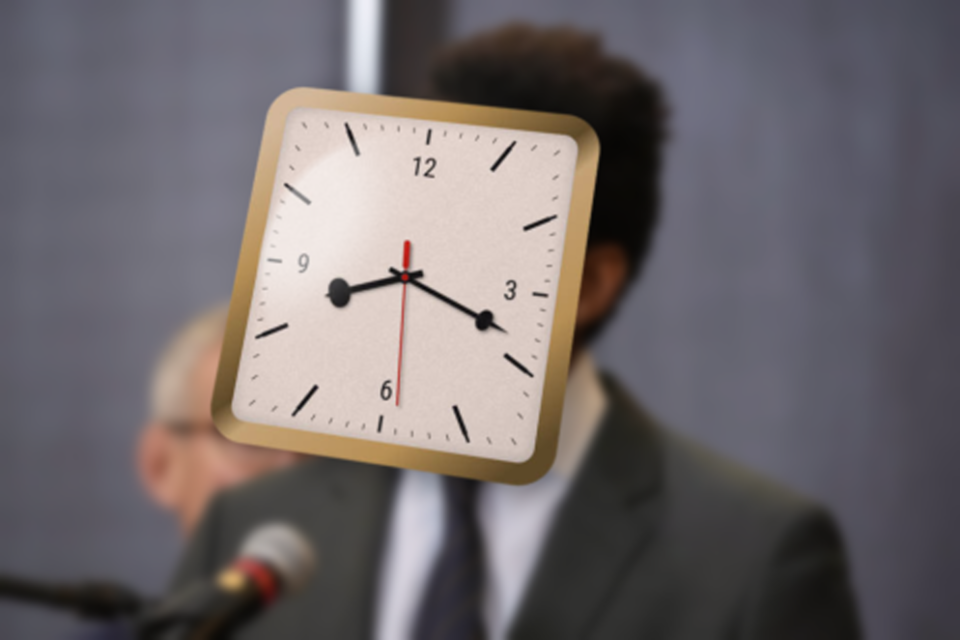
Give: 8h18m29s
